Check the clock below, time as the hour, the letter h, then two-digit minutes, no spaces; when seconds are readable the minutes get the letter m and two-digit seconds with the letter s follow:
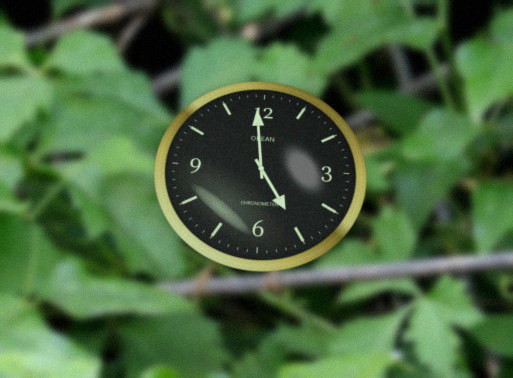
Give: 4h59
